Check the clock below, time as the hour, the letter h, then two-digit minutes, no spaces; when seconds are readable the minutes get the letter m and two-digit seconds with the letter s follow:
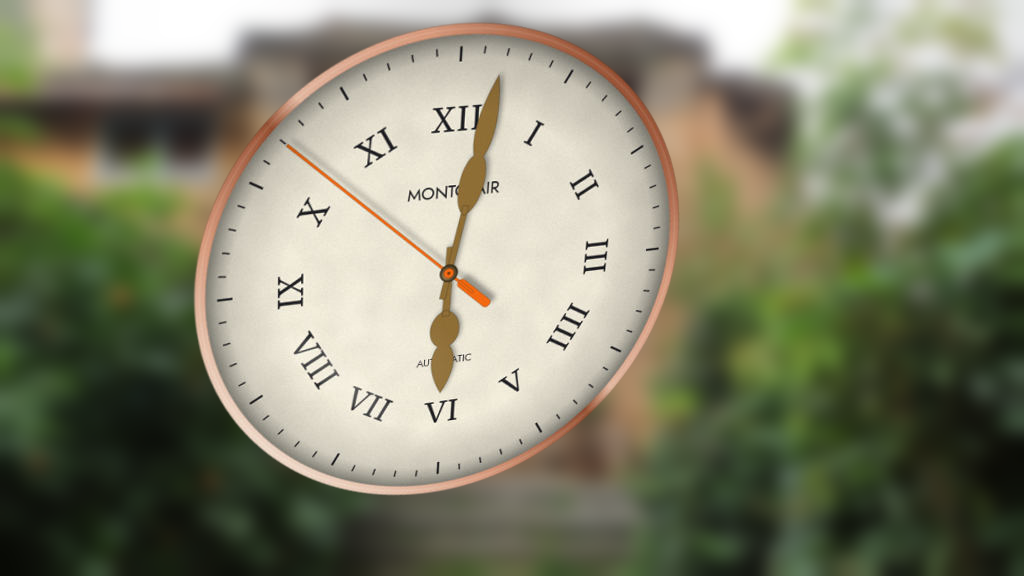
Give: 6h01m52s
